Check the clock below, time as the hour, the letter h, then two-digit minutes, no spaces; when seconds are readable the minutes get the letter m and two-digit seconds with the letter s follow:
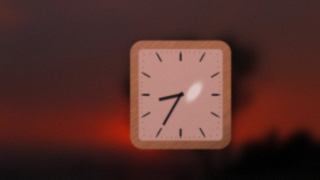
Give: 8h35
